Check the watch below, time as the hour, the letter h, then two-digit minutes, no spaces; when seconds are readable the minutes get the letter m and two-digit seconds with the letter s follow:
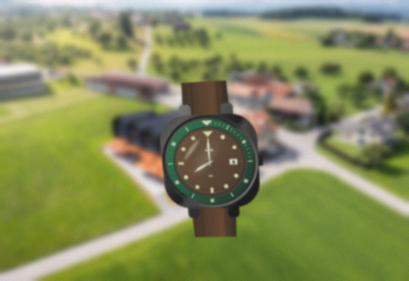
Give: 8h00
